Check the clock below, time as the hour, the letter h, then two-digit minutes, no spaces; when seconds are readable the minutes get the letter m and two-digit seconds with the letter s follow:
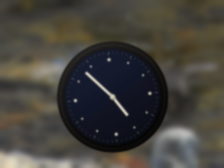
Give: 4h53
